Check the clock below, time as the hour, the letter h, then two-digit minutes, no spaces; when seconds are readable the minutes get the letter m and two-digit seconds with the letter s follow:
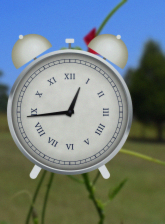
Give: 12h44
